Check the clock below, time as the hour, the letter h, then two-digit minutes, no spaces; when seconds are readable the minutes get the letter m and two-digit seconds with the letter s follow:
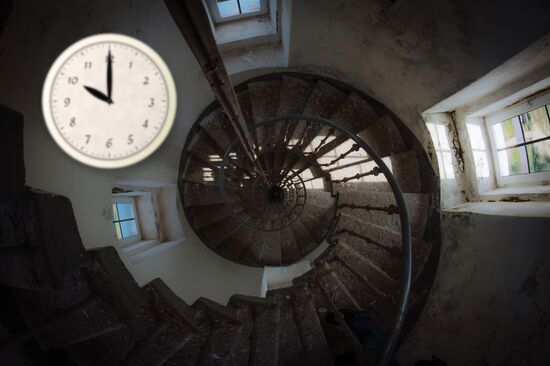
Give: 10h00
